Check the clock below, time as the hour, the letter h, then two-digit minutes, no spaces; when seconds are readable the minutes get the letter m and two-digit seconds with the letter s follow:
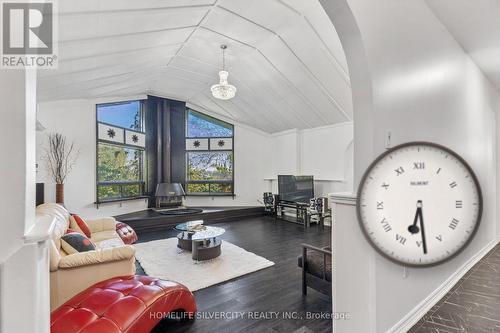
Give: 6h29
